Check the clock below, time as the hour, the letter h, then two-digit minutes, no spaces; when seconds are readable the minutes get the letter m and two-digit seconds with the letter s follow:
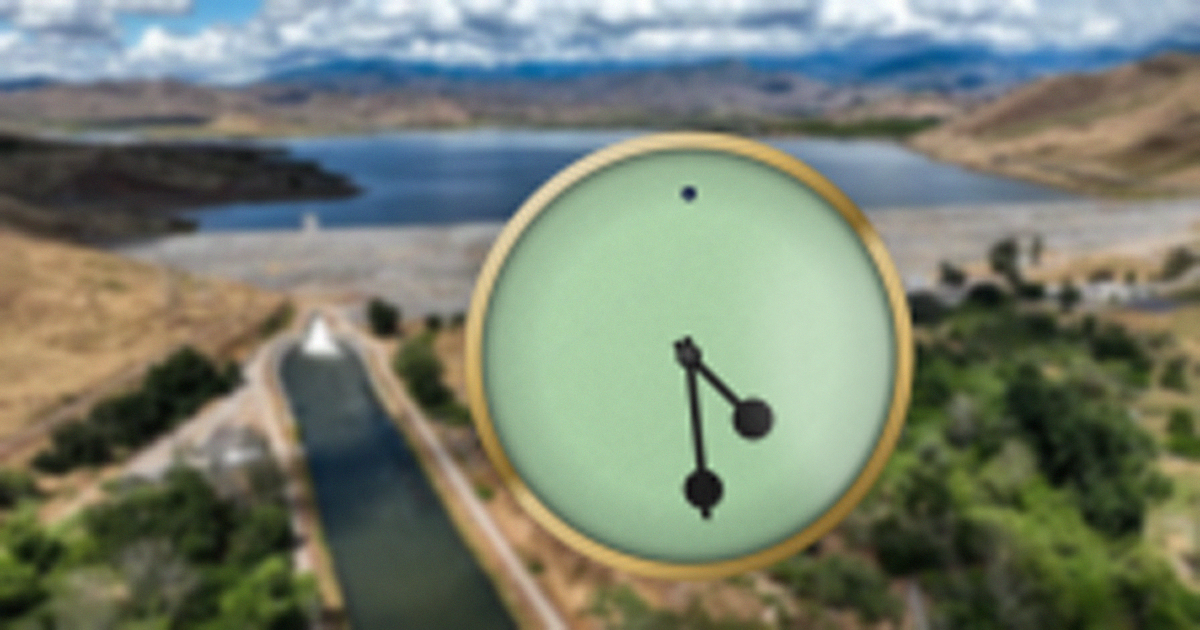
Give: 4h29
